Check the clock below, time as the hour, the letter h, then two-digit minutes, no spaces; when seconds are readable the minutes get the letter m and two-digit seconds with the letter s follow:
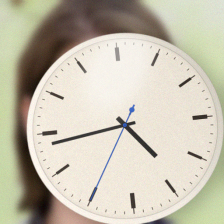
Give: 4h43m35s
